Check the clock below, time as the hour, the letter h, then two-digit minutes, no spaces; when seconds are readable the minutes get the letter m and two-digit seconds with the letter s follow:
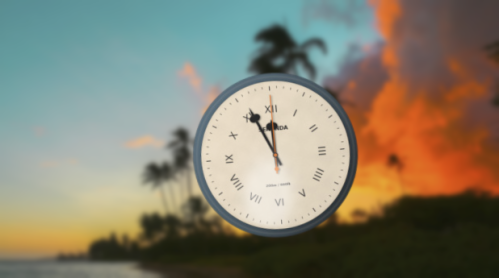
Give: 11h56m00s
